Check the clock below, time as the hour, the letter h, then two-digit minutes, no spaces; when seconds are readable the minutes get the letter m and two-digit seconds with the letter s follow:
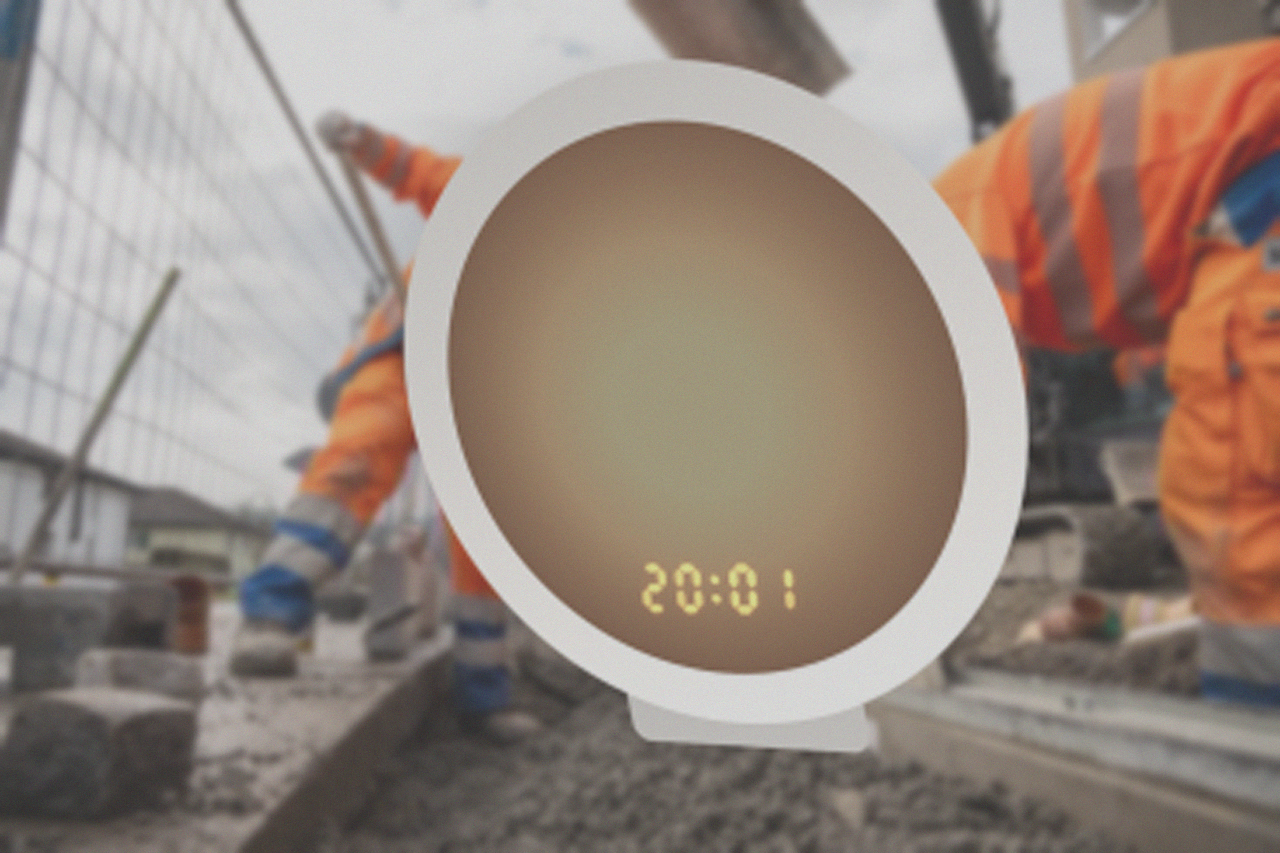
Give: 20h01
